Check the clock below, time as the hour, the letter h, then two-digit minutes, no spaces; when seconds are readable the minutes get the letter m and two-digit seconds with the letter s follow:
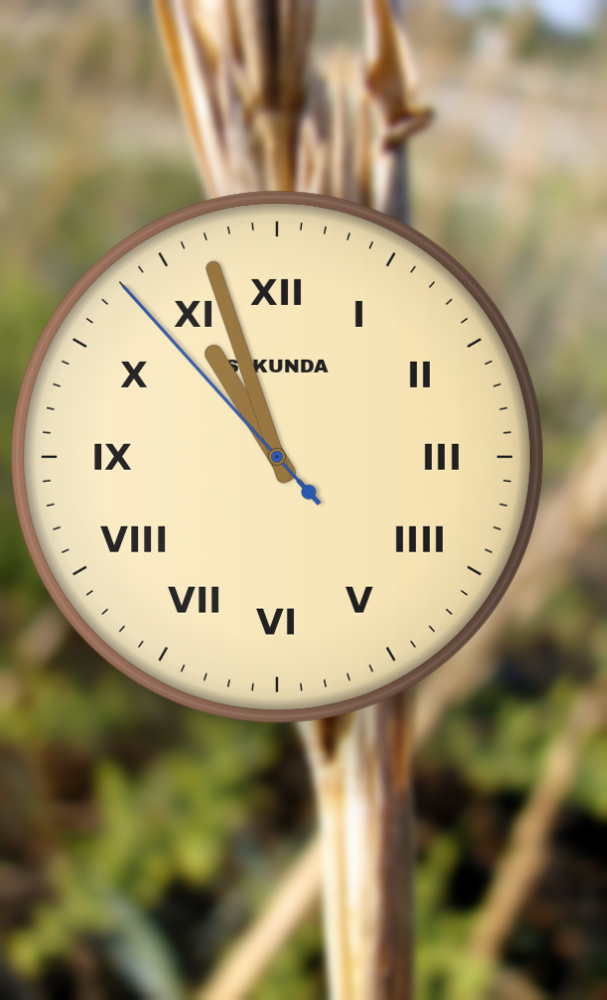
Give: 10h56m53s
